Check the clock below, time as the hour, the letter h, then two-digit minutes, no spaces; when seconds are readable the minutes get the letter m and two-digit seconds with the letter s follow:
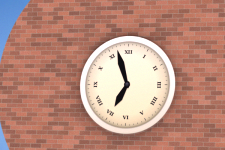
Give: 6h57
